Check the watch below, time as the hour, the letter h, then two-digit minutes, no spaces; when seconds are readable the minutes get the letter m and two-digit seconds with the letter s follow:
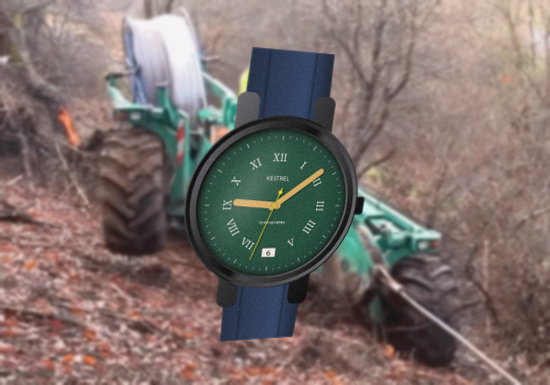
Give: 9h08m33s
